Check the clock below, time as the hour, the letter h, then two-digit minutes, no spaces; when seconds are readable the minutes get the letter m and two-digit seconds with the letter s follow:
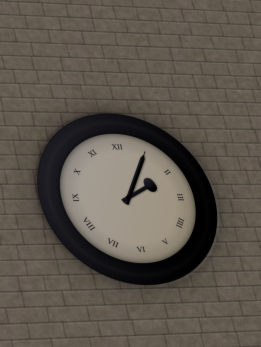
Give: 2h05
